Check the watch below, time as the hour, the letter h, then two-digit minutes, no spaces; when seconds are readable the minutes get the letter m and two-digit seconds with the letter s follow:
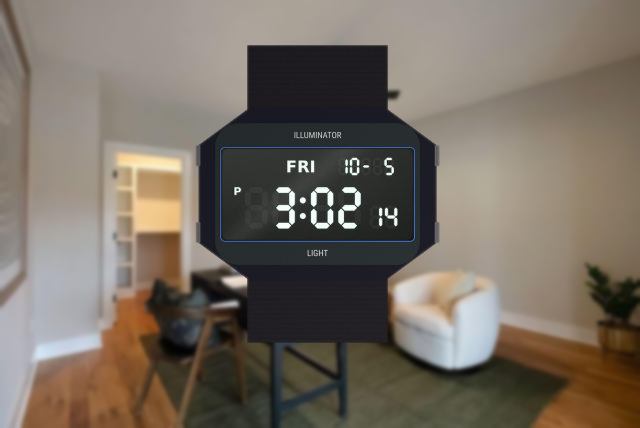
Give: 3h02m14s
